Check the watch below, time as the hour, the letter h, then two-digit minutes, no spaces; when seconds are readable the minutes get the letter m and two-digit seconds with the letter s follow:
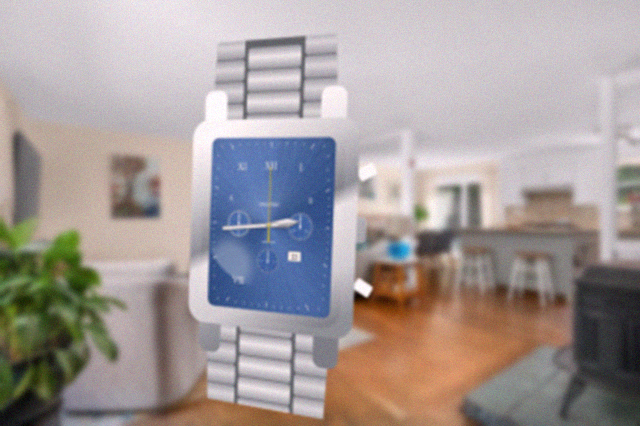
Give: 2h44
